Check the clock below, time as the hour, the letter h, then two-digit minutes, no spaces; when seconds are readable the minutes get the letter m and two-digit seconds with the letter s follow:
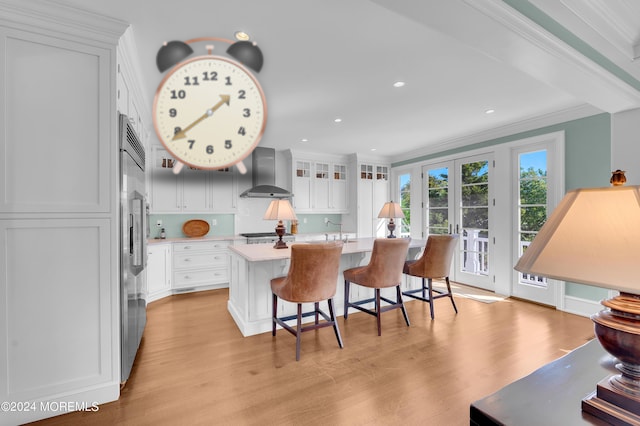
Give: 1h39
